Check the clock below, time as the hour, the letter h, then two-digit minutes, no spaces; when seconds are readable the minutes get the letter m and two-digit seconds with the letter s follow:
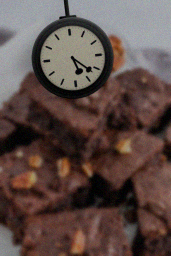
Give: 5h22
